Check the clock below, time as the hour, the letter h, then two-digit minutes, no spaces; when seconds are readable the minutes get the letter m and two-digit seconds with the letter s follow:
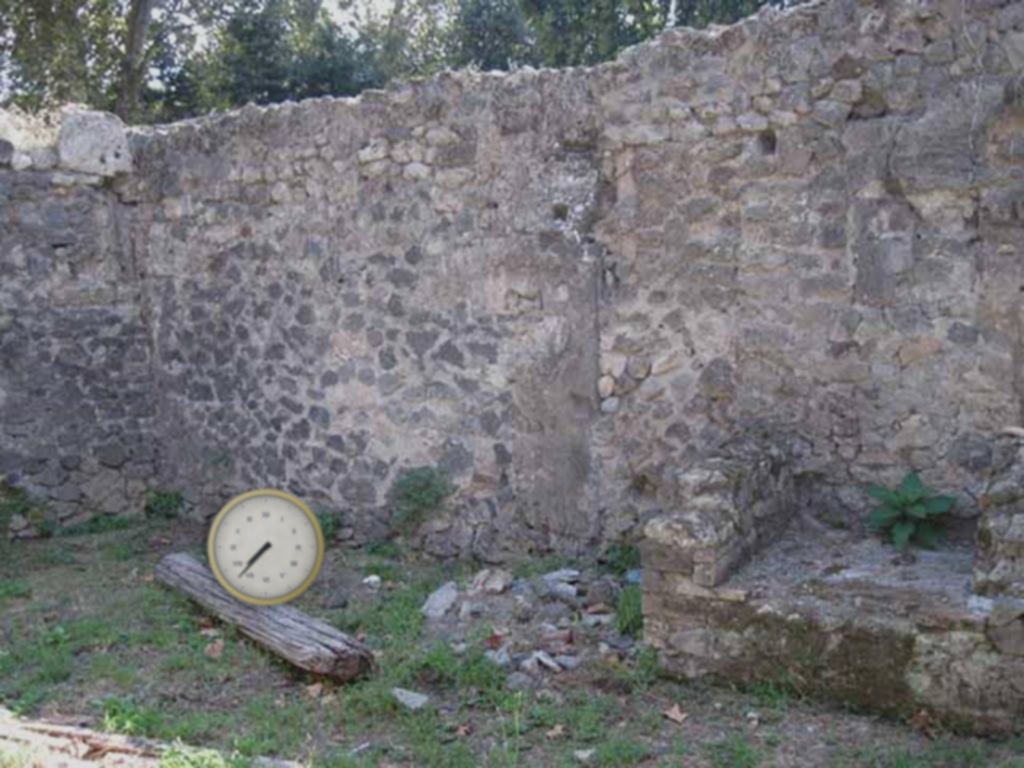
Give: 7h37
